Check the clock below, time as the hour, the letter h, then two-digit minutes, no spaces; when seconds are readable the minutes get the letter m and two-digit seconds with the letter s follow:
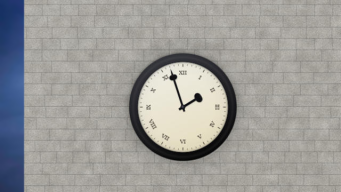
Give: 1h57
